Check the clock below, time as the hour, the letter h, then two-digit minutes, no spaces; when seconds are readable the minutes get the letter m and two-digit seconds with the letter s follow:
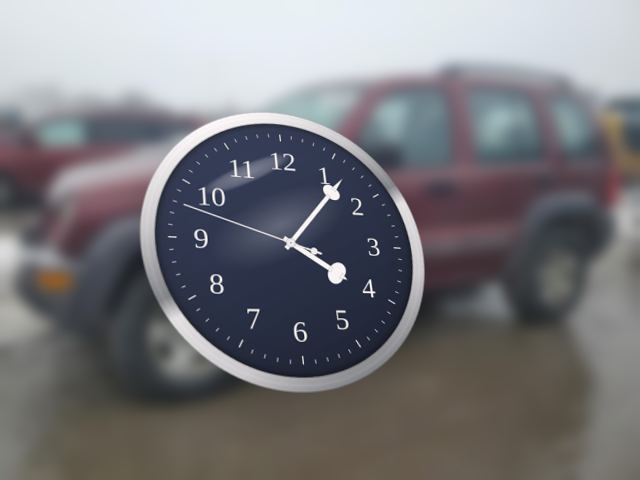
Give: 4h06m48s
